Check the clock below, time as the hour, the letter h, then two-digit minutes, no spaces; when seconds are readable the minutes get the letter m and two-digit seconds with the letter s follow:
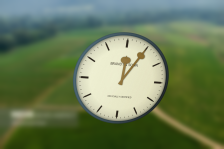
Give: 12h05
